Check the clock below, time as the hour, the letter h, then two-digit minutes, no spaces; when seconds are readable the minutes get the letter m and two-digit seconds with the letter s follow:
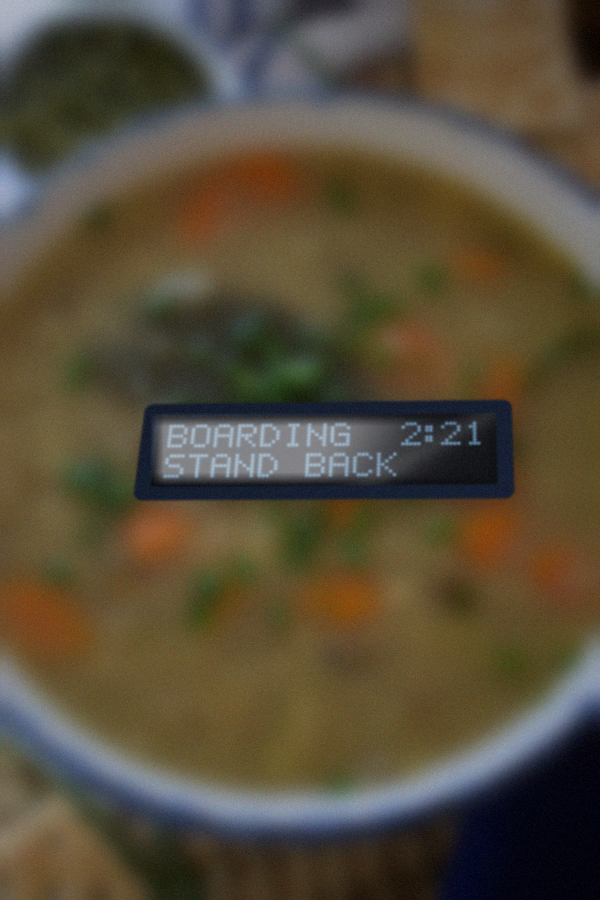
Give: 2h21
